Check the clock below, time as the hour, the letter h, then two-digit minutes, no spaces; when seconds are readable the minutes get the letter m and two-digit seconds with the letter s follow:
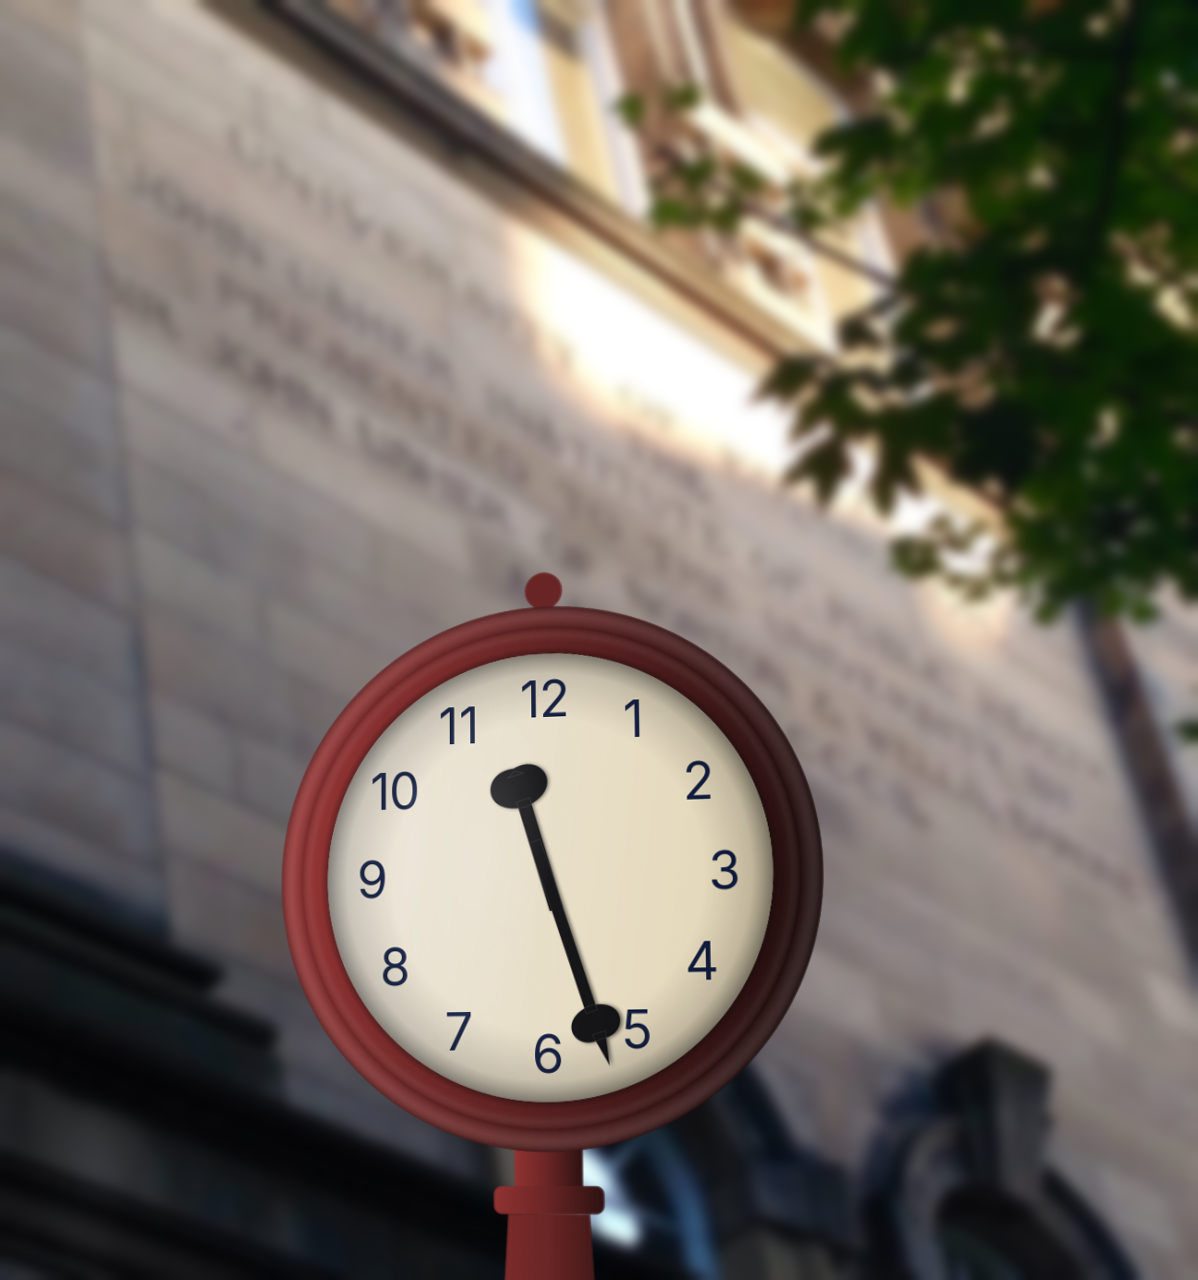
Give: 11h27
